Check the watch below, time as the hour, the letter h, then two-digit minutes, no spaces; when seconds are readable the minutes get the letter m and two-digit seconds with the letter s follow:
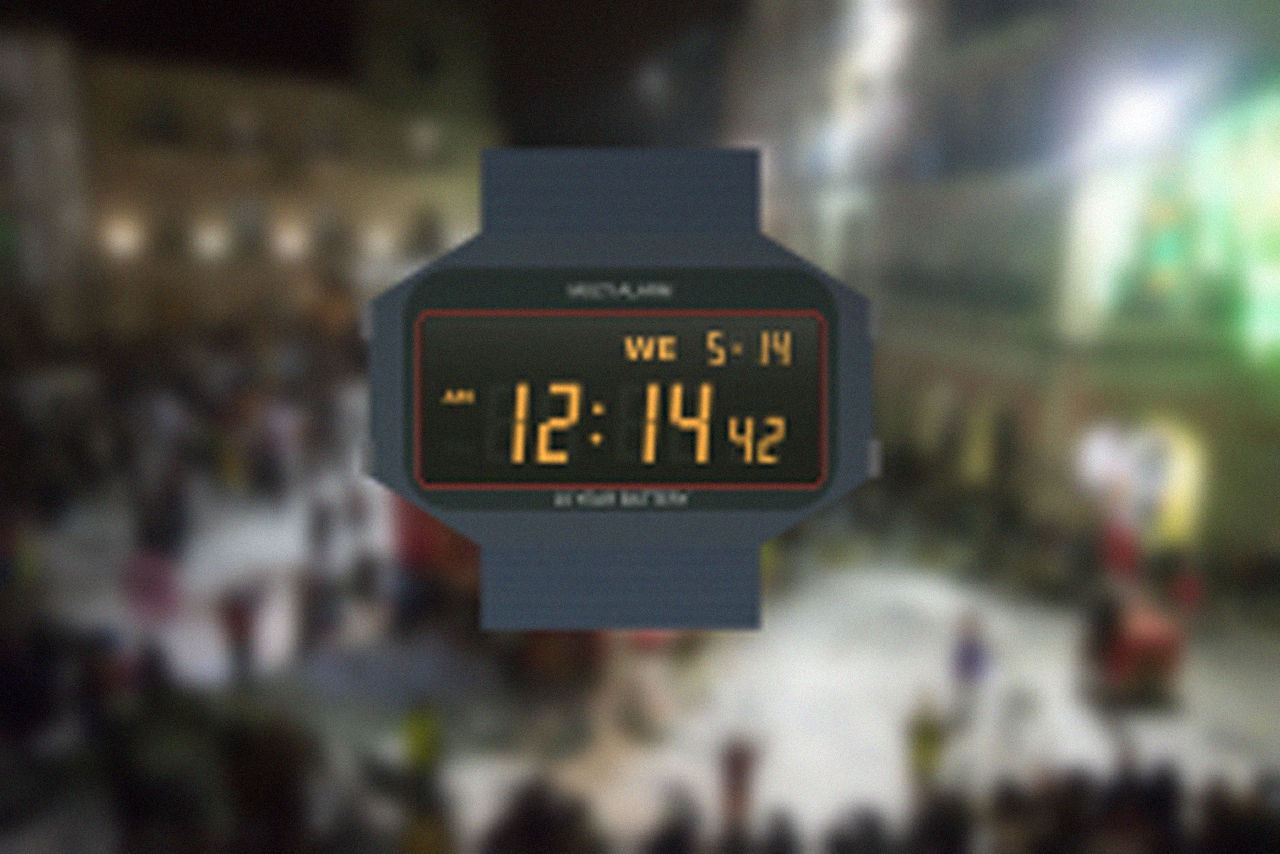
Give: 12h14m42s
